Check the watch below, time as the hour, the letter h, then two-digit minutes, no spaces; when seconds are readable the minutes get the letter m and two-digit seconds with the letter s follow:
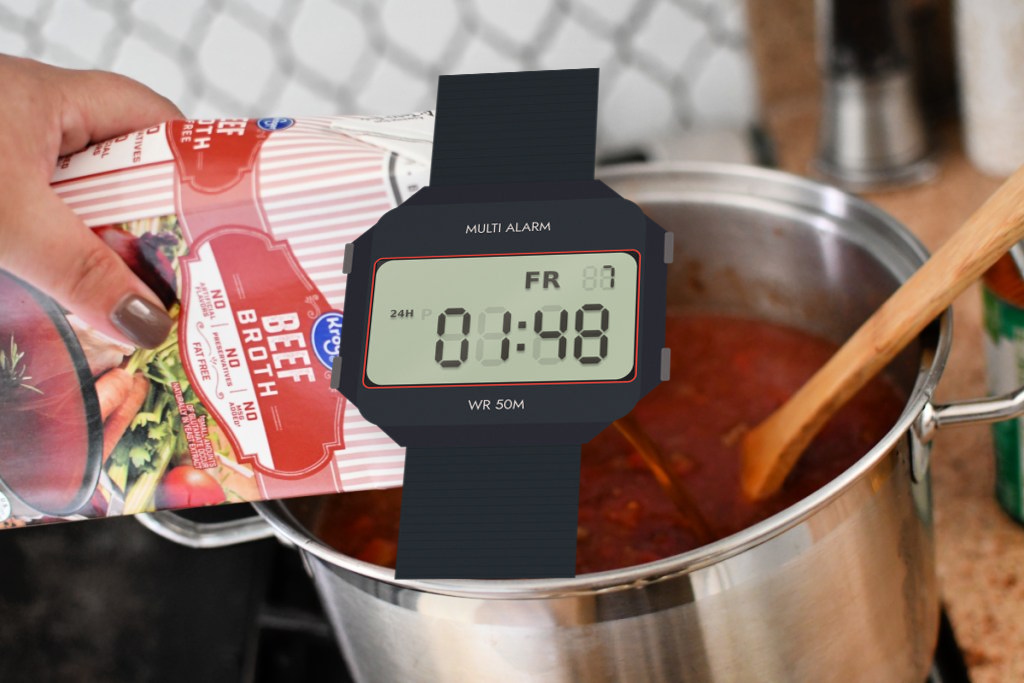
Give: 1h48
